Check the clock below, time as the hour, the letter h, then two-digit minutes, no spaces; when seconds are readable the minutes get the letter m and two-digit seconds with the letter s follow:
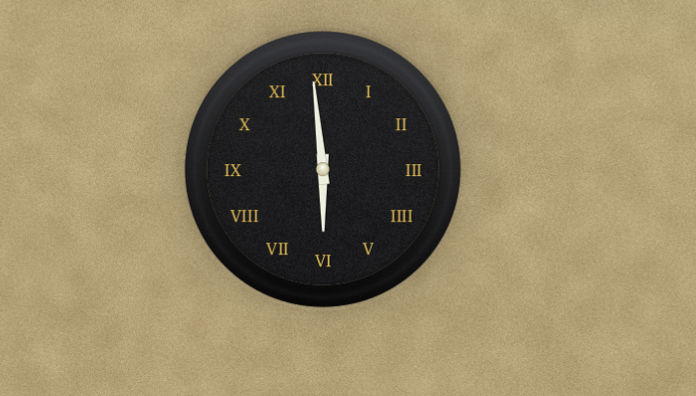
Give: 5h59
